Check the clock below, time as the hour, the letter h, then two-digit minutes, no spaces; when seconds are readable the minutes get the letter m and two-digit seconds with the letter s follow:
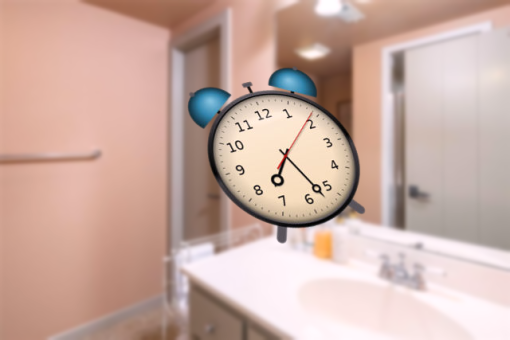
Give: 7h27m09s
